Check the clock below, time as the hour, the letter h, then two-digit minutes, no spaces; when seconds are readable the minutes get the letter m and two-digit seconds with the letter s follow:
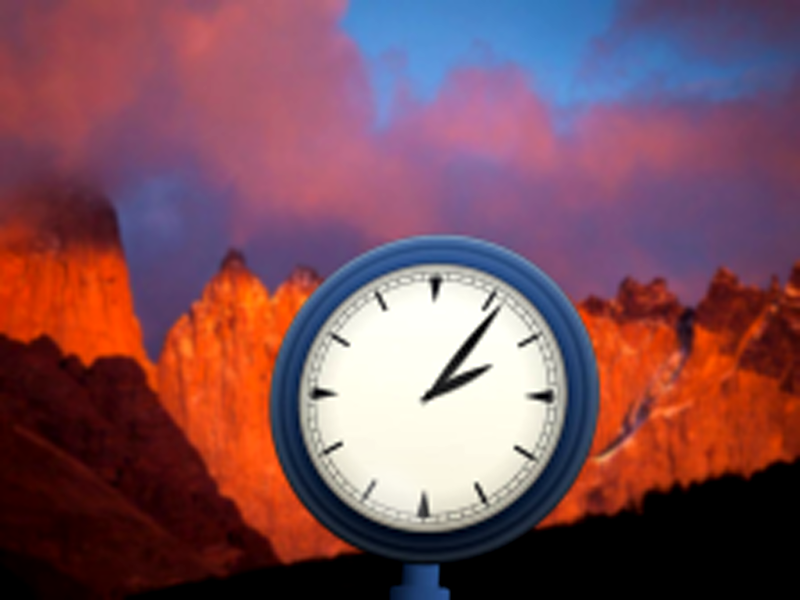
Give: 2h06
